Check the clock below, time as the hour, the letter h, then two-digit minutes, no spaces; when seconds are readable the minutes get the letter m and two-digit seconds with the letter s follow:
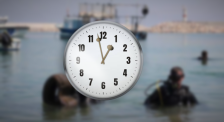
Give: 12h58
